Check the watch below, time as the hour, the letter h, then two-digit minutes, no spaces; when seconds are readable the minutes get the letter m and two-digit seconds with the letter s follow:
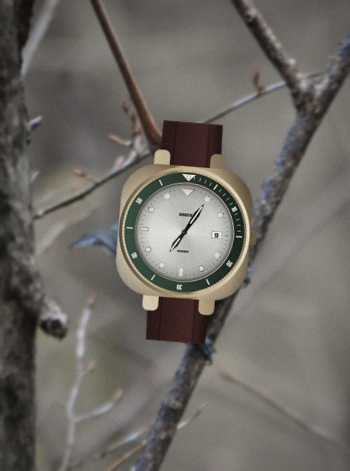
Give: 7h05
